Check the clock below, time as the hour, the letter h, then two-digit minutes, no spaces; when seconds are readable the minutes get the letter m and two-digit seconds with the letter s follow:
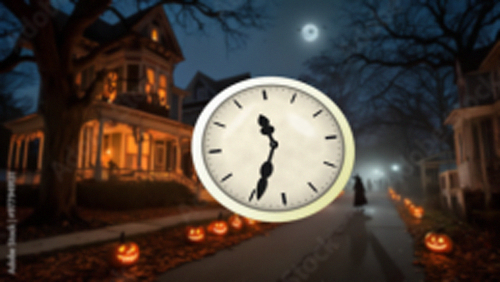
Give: 11h34
